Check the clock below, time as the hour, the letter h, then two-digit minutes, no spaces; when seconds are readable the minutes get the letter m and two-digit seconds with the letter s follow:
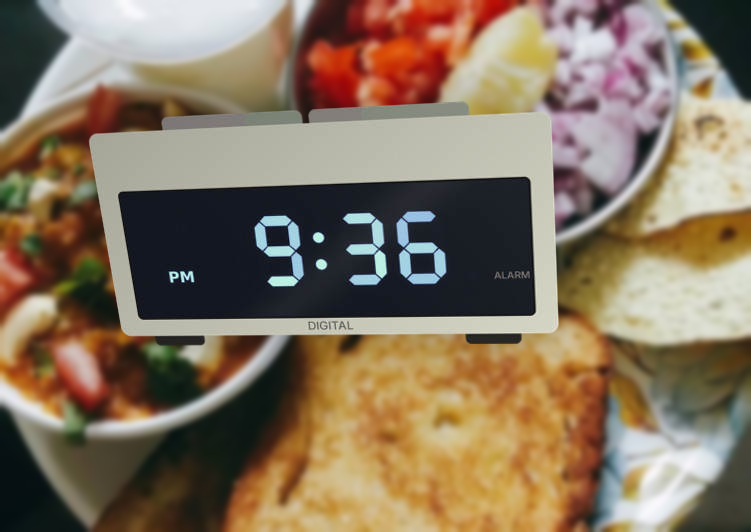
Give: 9h36
